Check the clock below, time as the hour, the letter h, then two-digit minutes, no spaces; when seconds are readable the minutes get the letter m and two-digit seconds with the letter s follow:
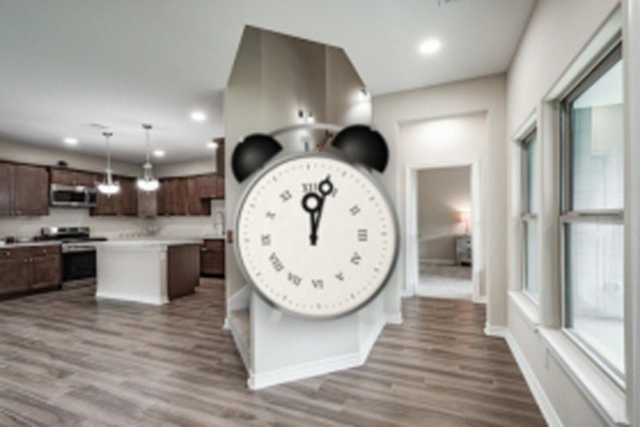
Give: 12h03
